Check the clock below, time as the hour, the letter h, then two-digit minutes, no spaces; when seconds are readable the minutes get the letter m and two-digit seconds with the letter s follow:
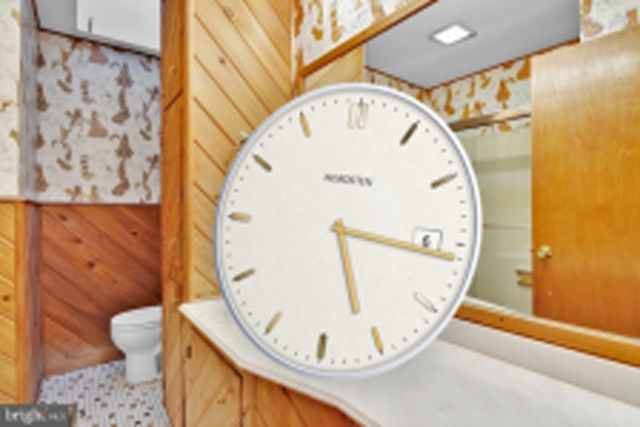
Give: 5h16
